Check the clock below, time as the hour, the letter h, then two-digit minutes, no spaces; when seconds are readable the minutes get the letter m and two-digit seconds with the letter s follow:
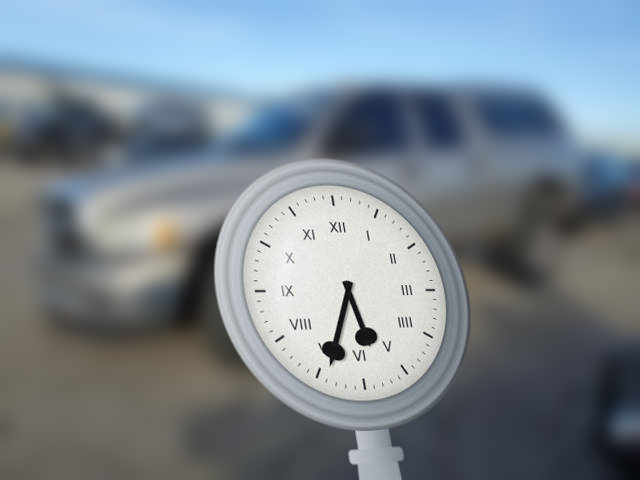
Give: 5h34
